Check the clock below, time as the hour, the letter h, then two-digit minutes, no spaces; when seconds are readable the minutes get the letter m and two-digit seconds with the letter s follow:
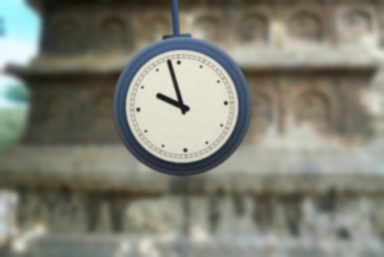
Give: 9h58
